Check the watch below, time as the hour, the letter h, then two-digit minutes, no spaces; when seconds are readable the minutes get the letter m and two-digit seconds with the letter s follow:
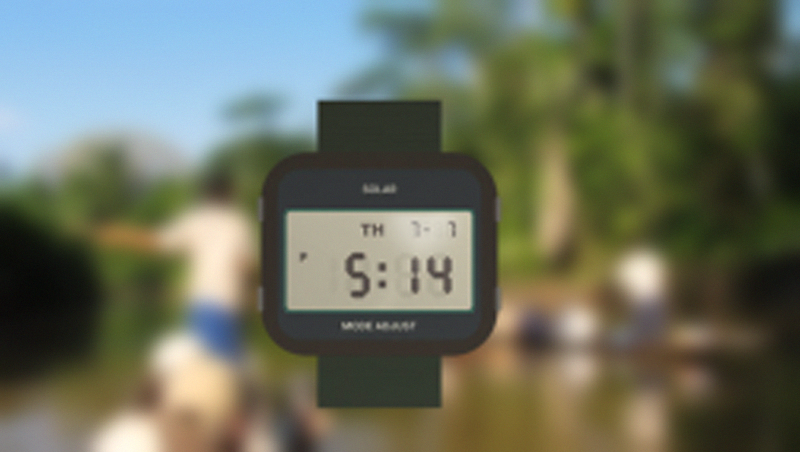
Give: 5h14
